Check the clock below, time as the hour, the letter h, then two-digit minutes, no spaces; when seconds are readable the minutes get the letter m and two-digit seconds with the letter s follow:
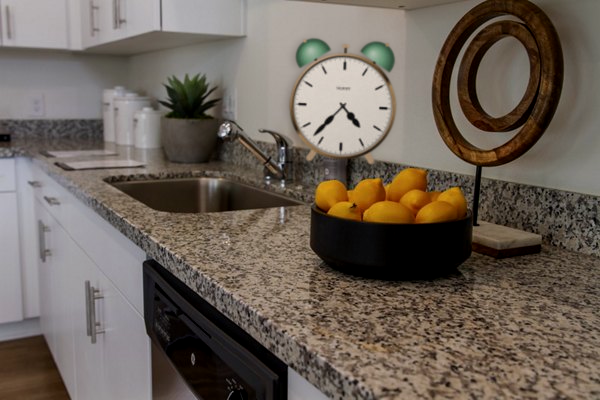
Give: 4h37
